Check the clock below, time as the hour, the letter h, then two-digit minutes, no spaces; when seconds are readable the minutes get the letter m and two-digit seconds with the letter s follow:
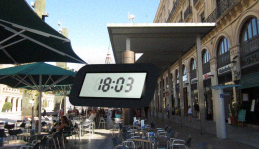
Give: 18h03
